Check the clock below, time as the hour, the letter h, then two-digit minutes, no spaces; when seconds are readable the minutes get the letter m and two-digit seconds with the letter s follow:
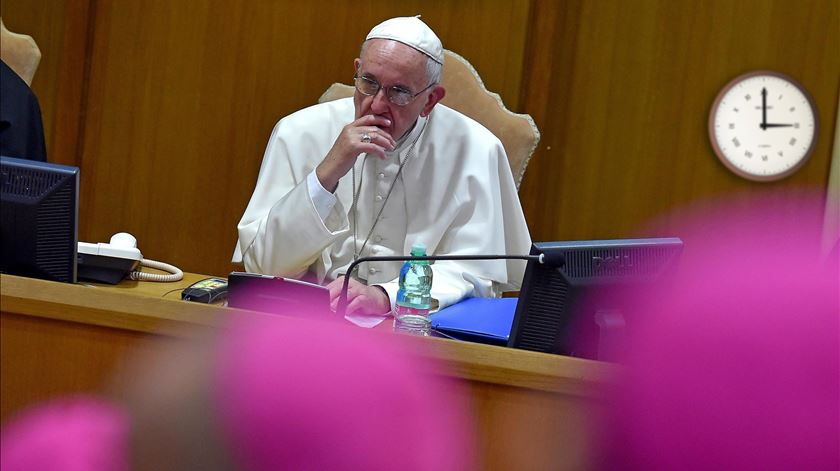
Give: 3h00
